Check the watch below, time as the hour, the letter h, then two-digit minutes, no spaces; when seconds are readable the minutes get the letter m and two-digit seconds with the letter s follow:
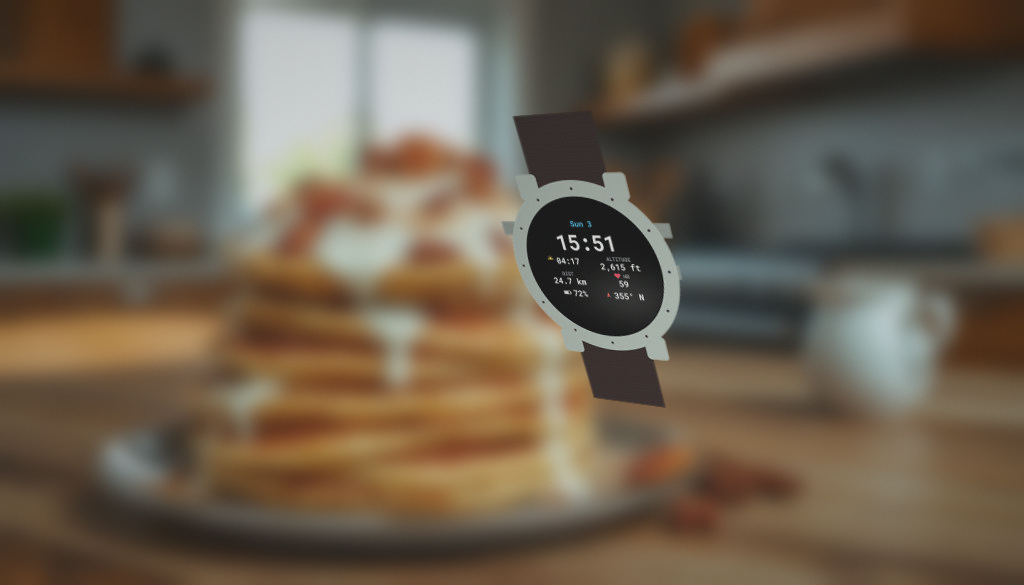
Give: 15h51
